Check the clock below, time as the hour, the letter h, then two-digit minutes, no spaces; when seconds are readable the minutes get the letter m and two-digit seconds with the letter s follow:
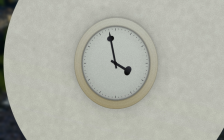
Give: 3h58
